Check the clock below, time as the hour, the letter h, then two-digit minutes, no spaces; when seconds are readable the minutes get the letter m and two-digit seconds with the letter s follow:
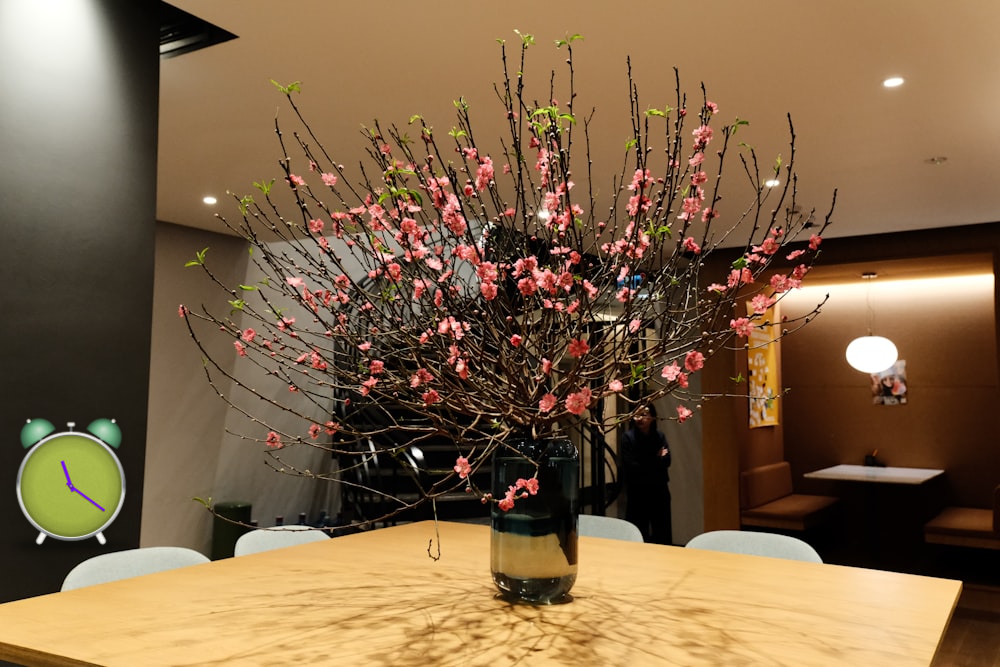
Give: 11h21
